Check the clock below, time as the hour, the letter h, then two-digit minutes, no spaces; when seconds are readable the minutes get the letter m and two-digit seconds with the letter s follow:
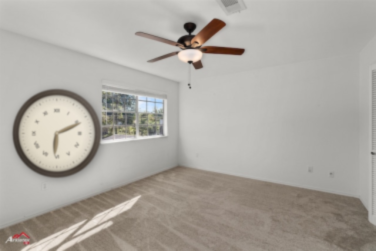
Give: 6h11
